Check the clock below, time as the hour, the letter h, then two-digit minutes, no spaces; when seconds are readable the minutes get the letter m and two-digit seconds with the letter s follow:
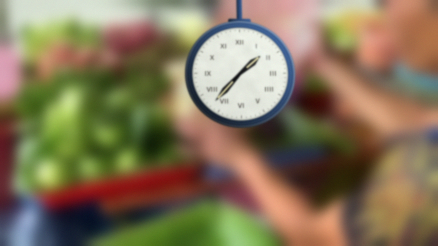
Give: 1h37
